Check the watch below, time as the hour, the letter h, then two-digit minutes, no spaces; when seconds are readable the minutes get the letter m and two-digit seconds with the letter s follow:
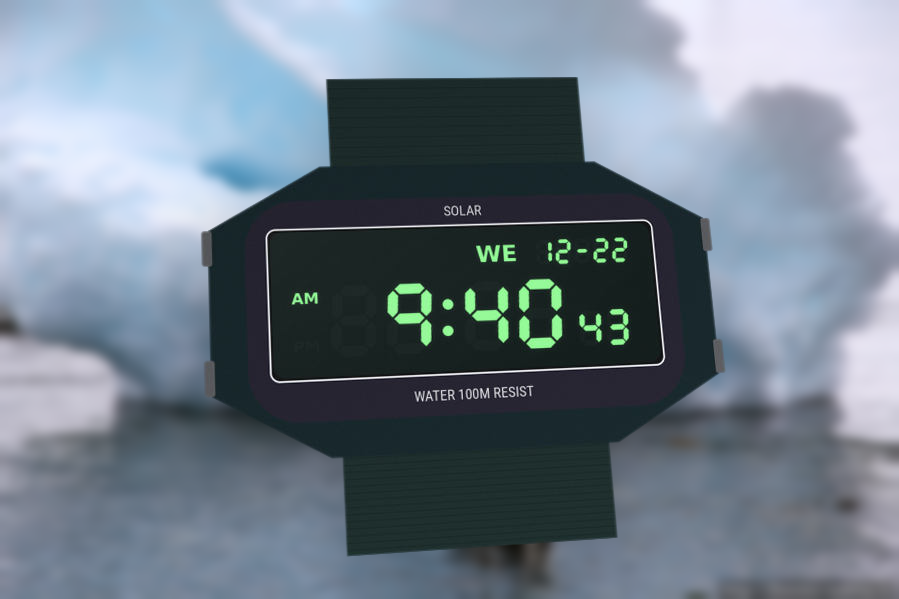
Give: 9h40m43s
